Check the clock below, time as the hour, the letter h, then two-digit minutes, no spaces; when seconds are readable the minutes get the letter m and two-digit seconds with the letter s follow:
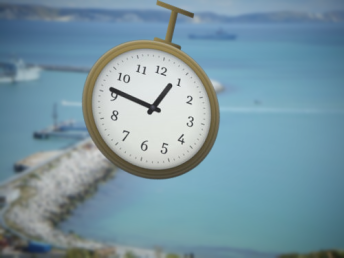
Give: 12h46
